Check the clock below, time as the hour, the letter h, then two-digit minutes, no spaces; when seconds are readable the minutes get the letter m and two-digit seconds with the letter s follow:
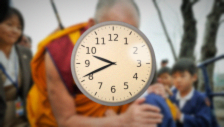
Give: 9h41
